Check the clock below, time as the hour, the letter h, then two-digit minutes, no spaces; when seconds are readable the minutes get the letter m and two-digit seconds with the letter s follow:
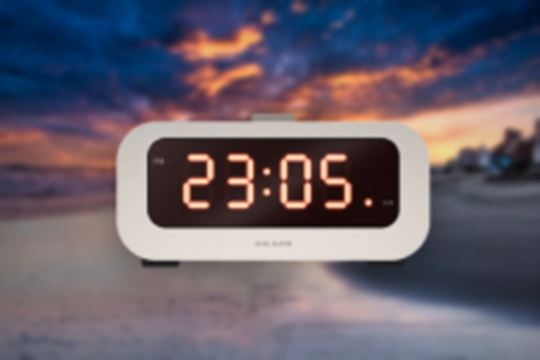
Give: 23h05
